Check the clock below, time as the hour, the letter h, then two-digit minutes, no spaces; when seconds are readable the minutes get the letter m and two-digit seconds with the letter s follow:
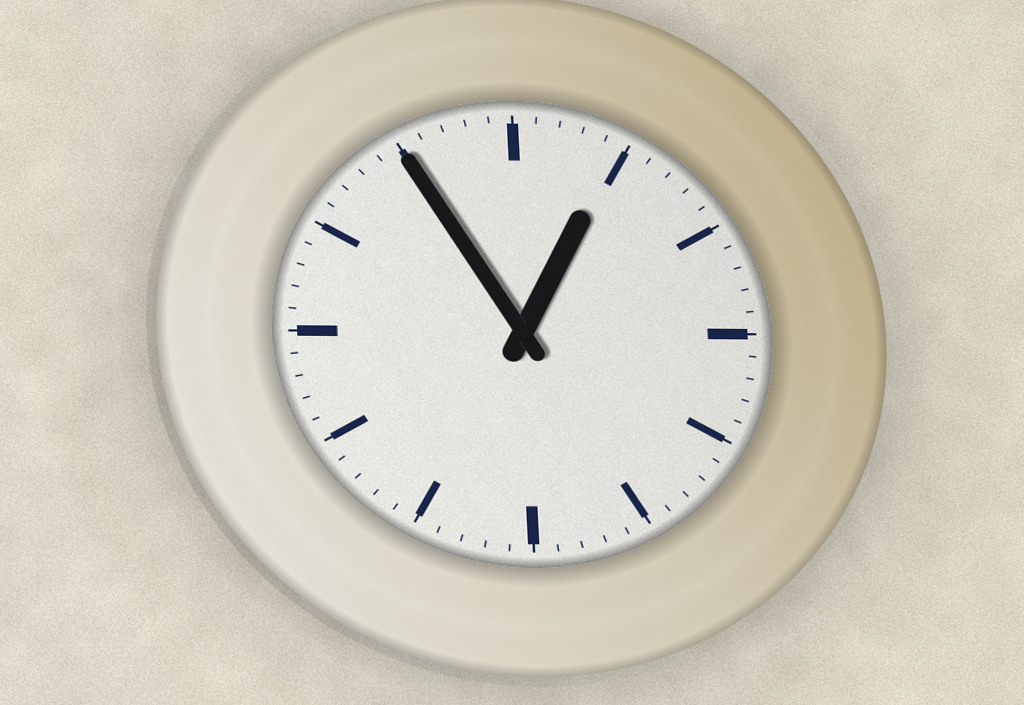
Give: 12h55
